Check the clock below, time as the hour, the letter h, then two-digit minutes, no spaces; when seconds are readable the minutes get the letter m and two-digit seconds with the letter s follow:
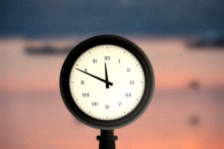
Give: 11h49
